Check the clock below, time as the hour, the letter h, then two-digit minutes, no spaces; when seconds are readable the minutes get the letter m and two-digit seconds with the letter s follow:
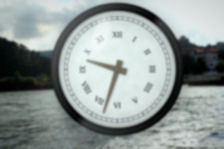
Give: 9h33
